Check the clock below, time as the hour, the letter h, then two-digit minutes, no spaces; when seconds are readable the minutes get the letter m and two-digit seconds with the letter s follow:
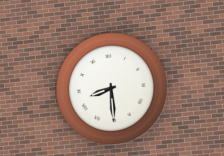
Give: 8h30
